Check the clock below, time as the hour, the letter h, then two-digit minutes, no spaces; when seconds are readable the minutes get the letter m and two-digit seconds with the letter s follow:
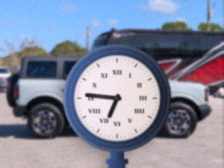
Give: 6h46
